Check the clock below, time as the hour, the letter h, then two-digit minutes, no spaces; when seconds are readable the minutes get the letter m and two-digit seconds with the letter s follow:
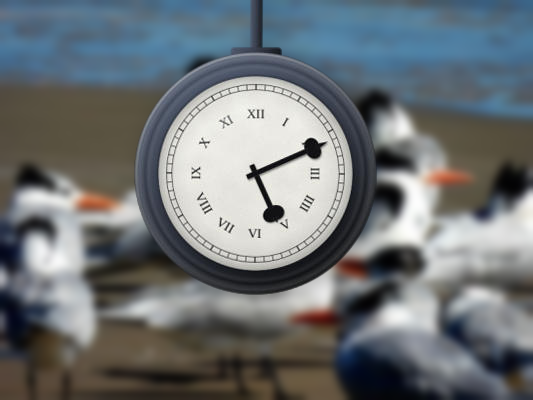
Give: 5h11
